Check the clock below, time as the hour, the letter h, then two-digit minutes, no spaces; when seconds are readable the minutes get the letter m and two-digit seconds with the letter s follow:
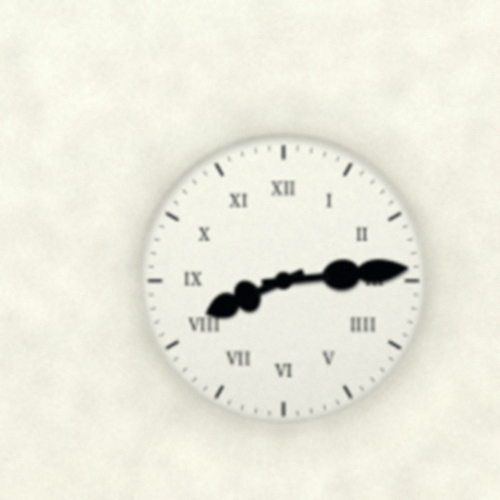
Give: 8h14
